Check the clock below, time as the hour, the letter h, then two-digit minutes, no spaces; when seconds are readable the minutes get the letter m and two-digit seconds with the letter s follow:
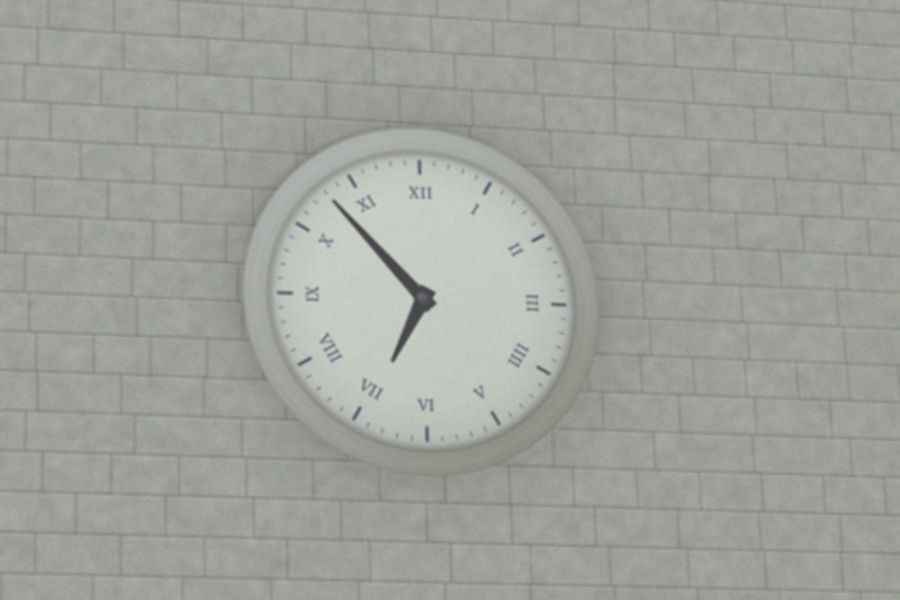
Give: 6h53
